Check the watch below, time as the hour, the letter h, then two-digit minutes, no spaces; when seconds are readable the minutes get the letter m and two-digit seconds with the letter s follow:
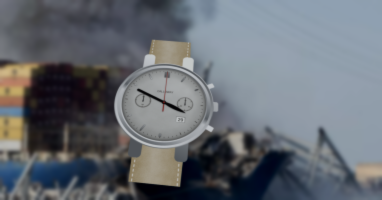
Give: 3h49
